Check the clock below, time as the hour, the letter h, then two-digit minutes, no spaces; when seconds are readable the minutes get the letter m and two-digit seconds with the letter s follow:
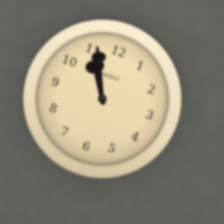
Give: 10h56
